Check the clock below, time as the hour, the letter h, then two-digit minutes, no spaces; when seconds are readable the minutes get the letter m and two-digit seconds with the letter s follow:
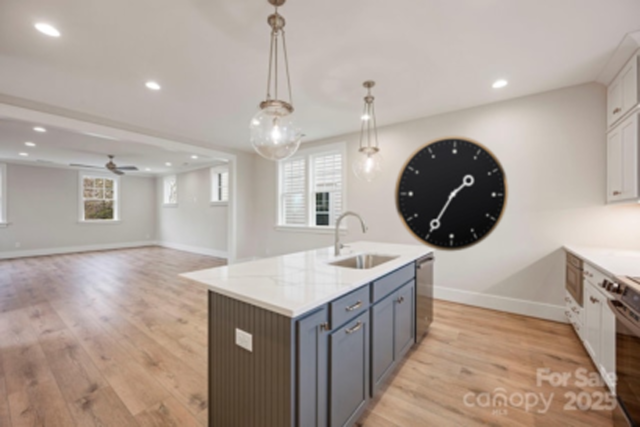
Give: 1h35
